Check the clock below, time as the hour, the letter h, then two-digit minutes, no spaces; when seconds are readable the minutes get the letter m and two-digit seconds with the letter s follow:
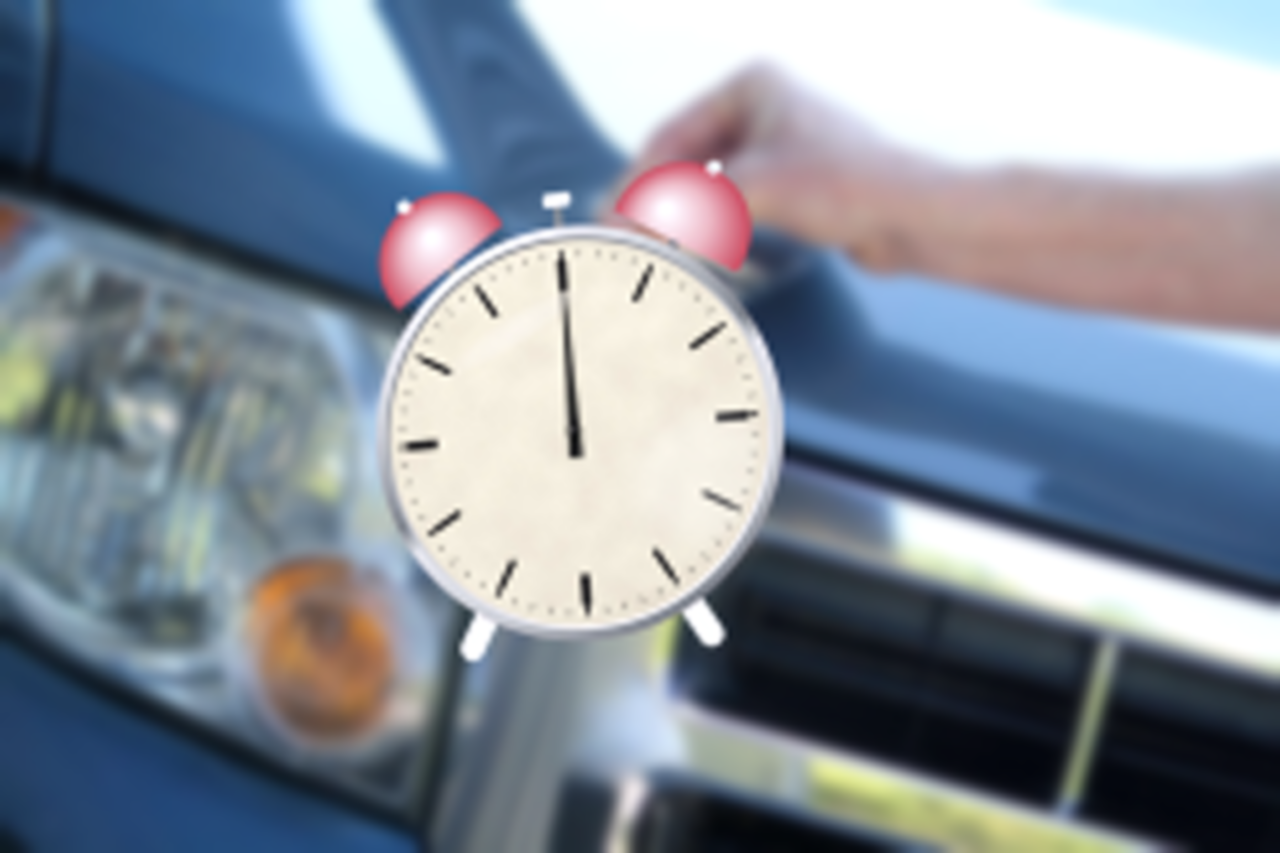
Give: 12h00
